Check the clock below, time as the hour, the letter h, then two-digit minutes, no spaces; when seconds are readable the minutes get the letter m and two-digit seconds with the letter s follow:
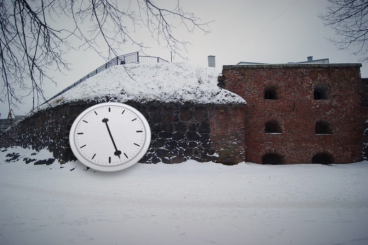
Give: 11h27
